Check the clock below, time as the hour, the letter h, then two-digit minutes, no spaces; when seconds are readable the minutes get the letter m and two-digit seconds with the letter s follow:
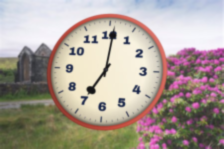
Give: 7h01
